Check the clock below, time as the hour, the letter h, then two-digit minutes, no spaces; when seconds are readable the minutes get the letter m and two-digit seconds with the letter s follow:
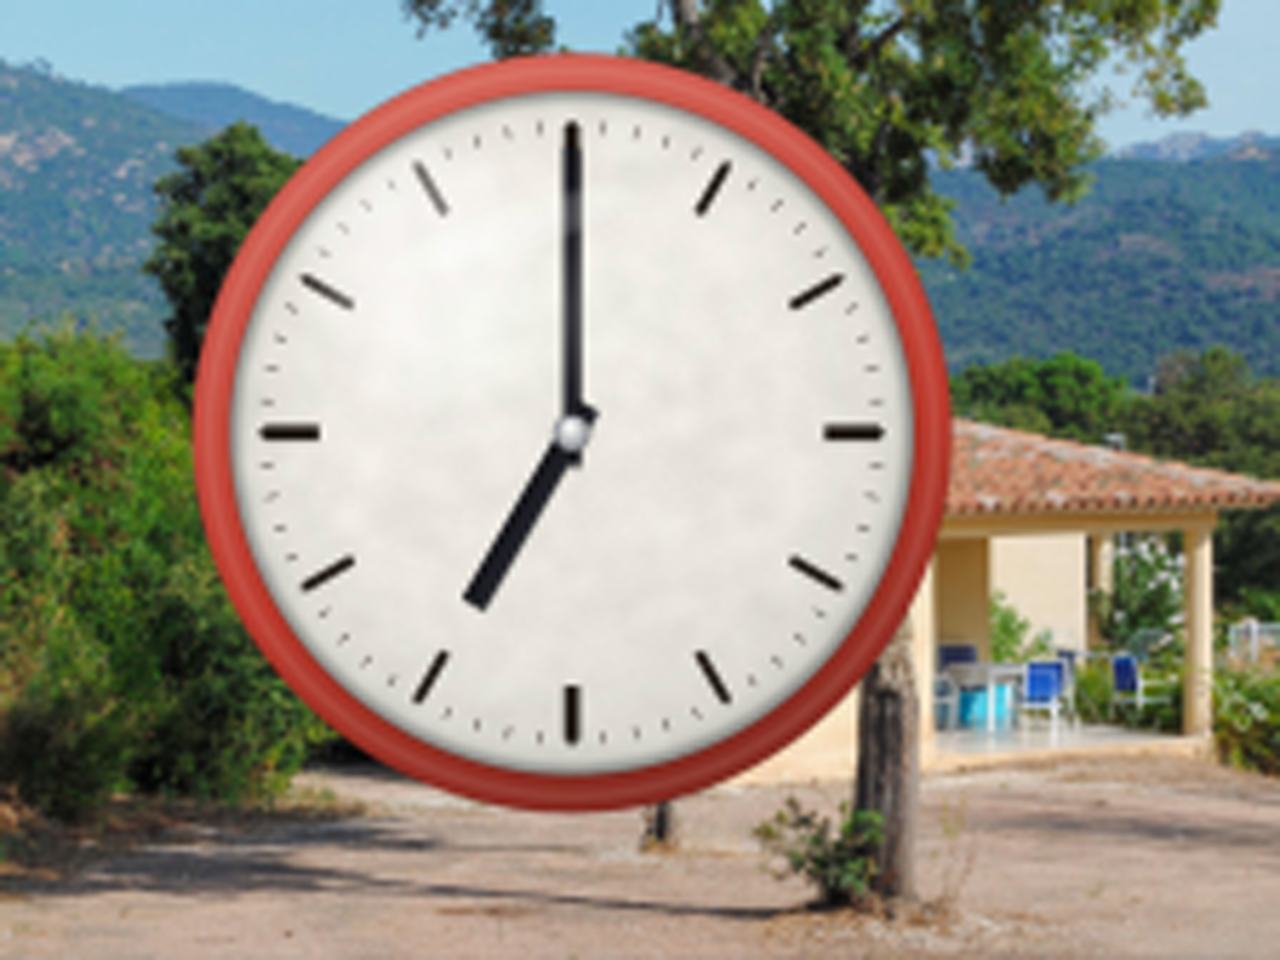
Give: 7h00
